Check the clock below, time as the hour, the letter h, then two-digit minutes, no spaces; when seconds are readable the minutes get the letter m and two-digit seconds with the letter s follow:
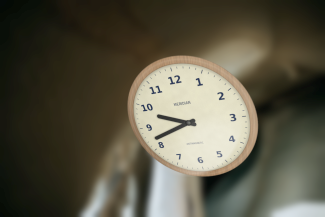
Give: 9h42
